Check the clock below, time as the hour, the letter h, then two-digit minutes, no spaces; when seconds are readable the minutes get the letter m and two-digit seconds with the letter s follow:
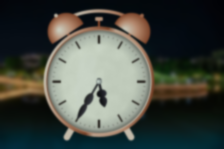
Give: 5h35
